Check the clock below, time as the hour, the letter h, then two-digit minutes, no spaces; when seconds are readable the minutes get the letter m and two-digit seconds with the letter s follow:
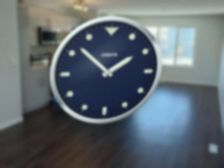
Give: 1h52
